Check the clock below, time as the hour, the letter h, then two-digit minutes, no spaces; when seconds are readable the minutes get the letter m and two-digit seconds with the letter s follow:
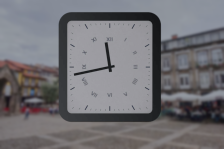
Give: 11h43
